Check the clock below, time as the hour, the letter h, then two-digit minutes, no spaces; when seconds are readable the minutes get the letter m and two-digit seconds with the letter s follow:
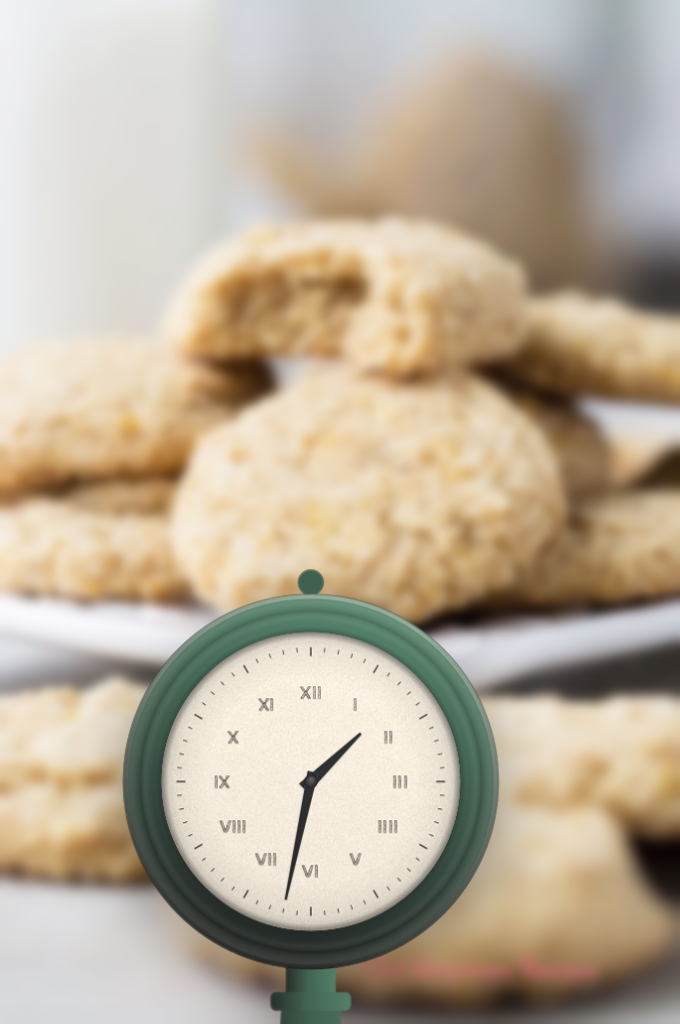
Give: 1h32
